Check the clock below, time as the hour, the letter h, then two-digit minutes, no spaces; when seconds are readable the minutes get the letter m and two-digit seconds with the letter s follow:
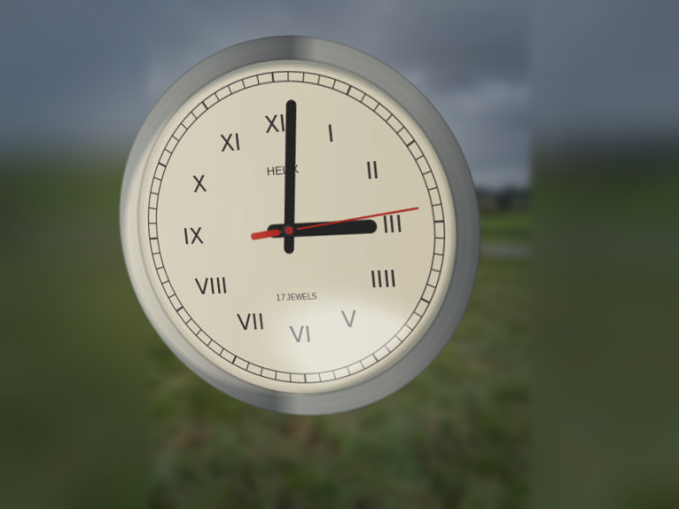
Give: 3h01m14s
